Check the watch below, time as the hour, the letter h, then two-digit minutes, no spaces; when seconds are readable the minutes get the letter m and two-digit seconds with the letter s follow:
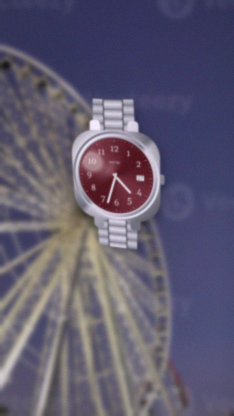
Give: 4h33
